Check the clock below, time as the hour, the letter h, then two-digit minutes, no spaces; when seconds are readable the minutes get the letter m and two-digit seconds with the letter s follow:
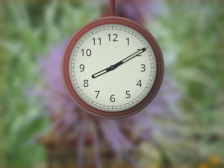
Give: 8h10
